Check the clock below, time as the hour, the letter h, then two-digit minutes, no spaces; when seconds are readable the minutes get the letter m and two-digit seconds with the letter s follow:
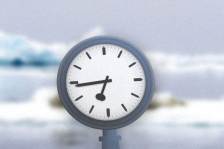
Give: 6h44
